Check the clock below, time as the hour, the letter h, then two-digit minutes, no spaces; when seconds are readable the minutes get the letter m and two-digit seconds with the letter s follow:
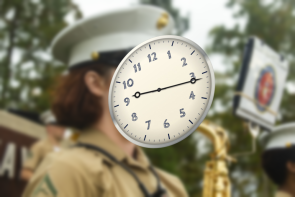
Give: 9h16
